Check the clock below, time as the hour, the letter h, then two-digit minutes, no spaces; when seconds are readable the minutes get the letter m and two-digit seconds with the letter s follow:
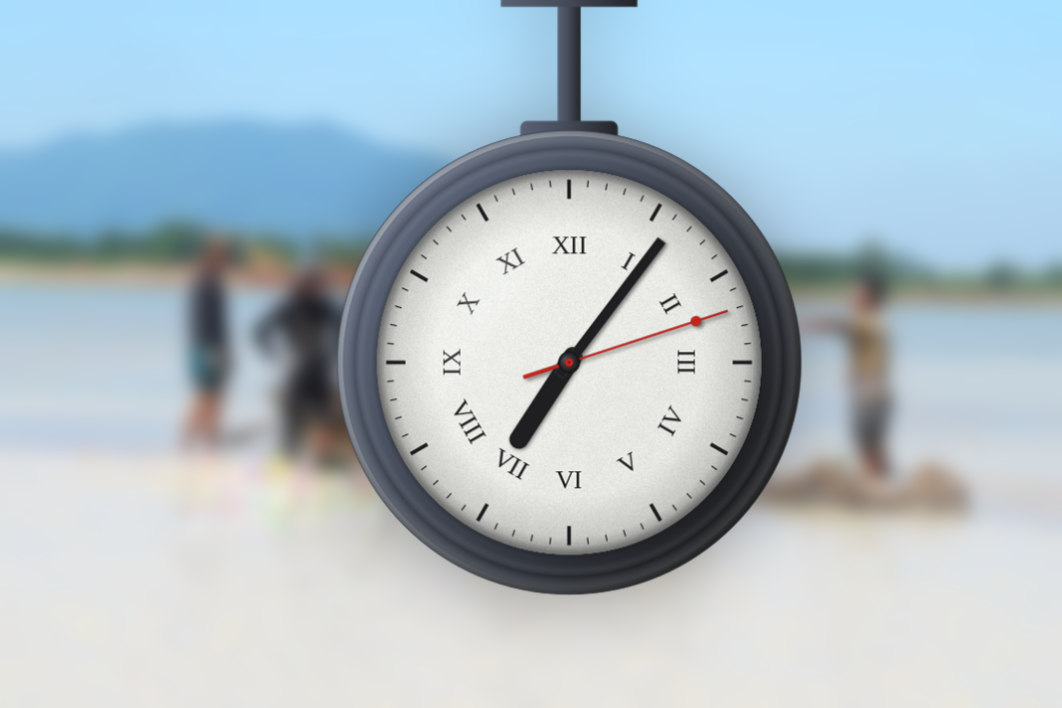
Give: 7h06m12s
